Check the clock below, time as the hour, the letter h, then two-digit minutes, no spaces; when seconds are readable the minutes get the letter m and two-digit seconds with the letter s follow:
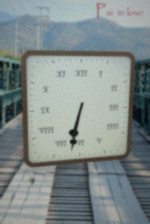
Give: 6h32
